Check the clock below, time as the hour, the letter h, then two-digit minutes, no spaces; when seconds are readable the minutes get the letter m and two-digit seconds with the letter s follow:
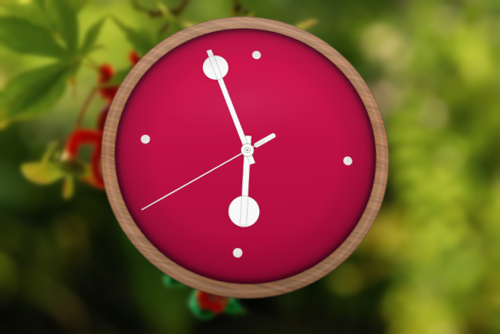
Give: 5h55m39s
